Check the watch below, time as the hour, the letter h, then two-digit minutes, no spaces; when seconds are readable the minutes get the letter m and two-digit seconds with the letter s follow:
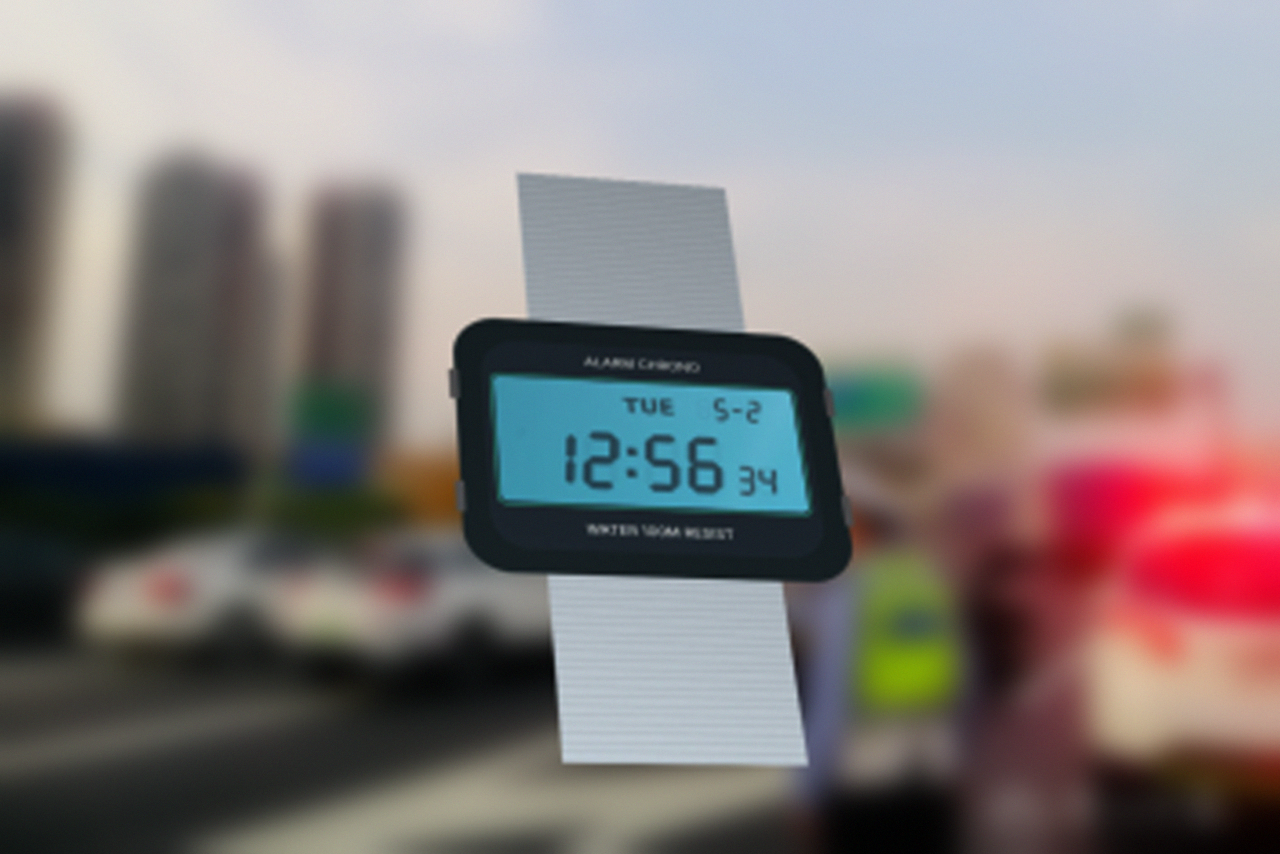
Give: 12h56m34s
